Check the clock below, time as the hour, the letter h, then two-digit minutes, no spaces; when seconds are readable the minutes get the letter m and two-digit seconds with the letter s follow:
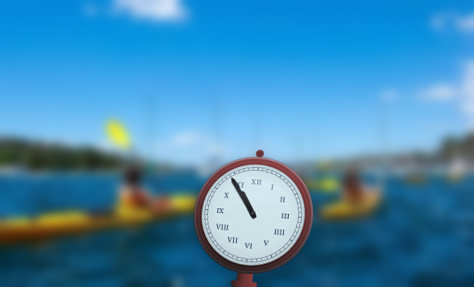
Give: 10h54
